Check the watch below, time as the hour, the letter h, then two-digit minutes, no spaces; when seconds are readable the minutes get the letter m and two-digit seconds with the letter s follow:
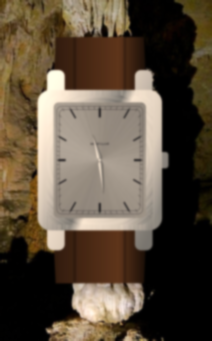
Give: 11h29
